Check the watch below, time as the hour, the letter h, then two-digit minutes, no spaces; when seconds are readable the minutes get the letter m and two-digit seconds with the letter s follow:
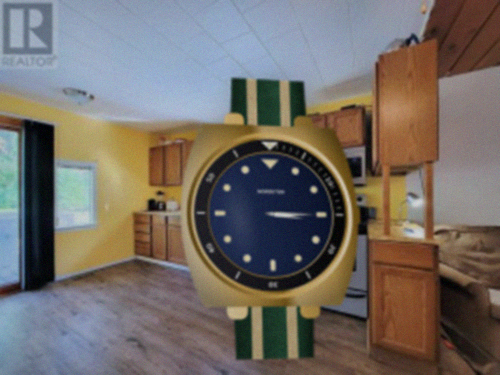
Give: 3h15
